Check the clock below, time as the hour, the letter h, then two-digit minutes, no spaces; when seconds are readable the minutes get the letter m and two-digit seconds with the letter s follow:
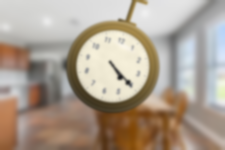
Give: 4h20
